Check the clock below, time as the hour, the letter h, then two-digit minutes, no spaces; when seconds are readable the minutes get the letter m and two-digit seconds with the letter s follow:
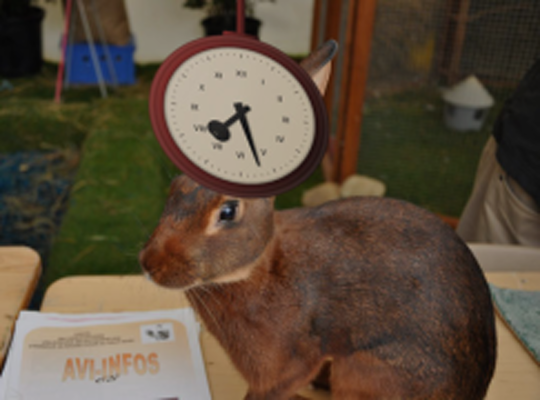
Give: 7h27
